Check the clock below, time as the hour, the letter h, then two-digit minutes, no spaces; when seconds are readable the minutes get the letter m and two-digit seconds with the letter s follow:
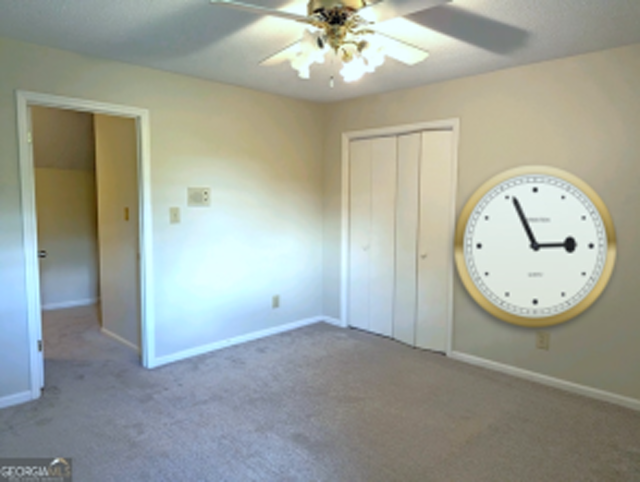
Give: 2h56
